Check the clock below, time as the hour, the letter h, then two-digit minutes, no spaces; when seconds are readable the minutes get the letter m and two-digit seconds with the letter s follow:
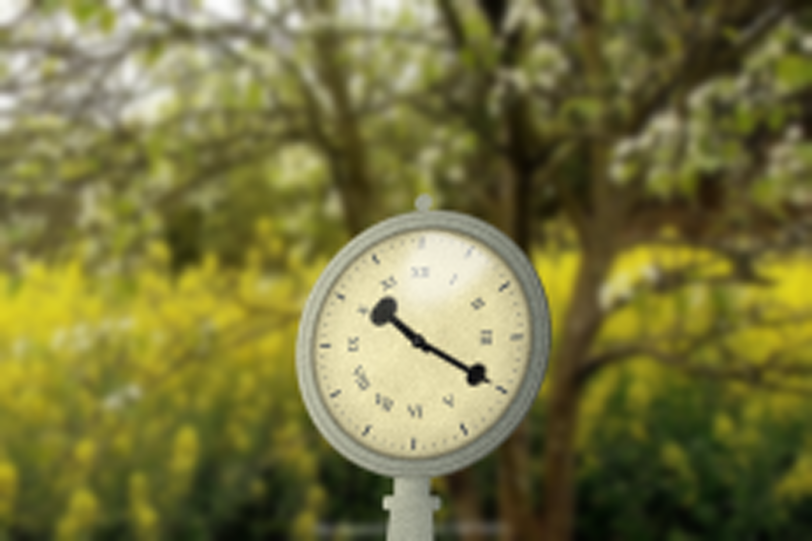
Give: 10h20
